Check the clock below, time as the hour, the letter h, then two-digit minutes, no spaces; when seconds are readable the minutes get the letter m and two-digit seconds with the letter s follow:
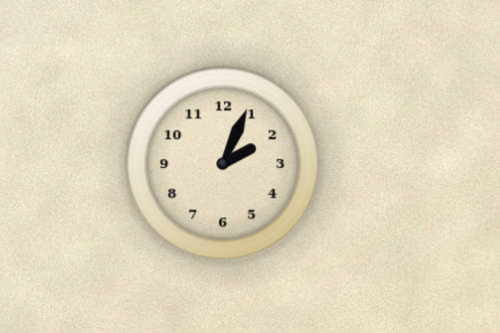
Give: 2h04
